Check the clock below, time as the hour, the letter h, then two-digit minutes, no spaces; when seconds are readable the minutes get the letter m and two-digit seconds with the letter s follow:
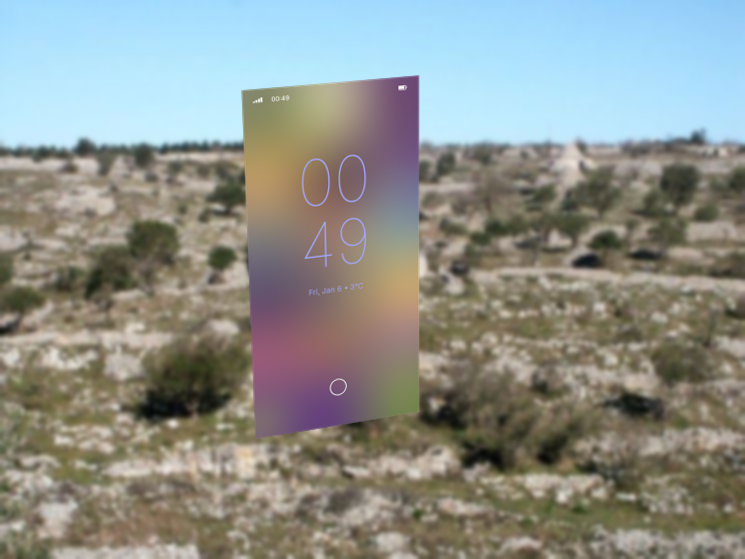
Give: 0h49
